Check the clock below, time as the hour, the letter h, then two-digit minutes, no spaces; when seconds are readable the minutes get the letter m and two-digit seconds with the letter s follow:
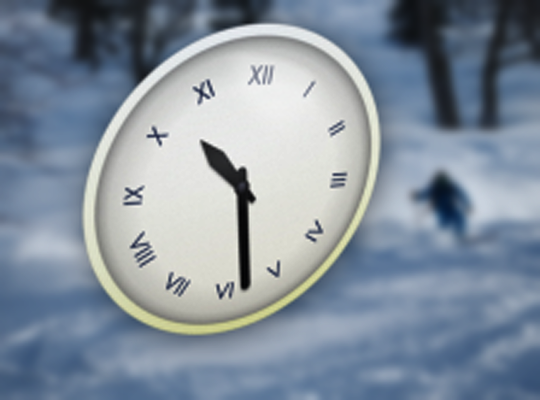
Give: 10h28
